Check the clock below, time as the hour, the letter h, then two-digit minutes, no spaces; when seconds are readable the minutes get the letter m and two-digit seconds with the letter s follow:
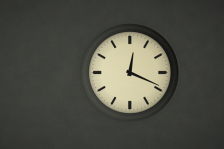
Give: 12h19
